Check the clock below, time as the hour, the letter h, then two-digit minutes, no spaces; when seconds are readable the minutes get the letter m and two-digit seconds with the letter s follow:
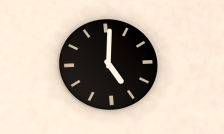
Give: 5h01
